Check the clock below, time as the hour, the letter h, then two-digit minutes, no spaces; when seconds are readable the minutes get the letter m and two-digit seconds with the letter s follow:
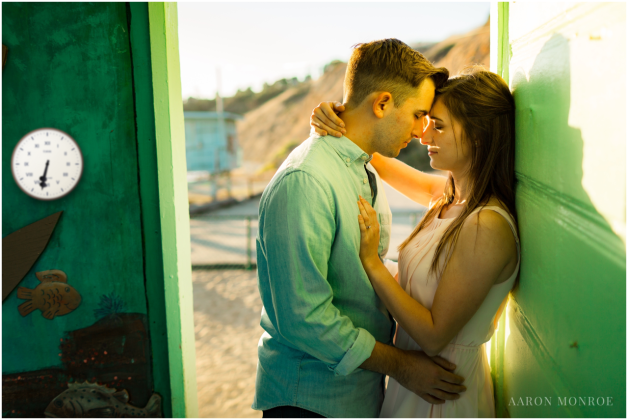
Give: 6h32
